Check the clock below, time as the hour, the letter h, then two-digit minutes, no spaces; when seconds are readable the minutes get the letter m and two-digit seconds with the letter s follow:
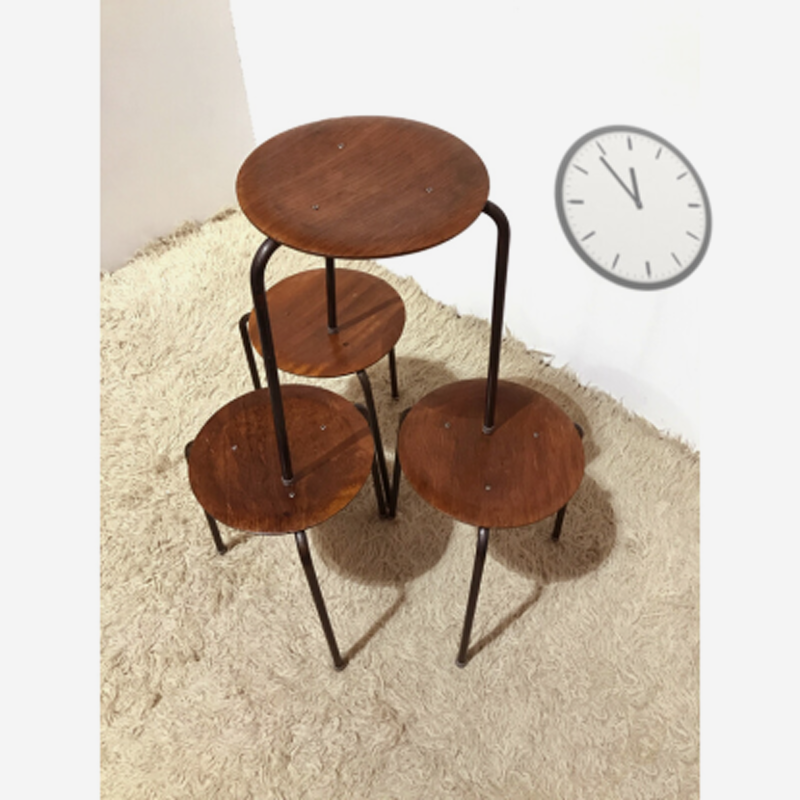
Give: 11h54
